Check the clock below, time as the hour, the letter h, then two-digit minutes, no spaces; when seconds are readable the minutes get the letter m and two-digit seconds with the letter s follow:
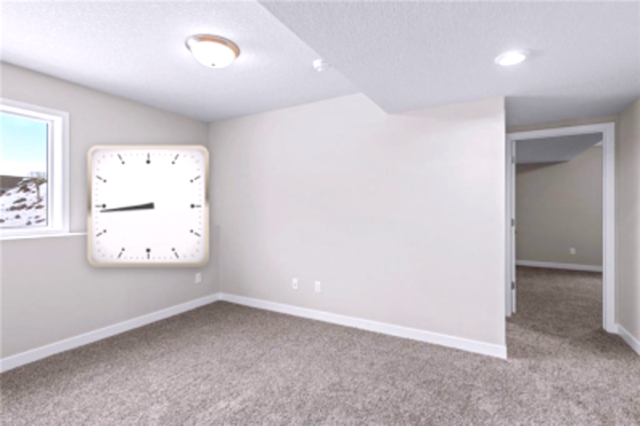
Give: 8h44
